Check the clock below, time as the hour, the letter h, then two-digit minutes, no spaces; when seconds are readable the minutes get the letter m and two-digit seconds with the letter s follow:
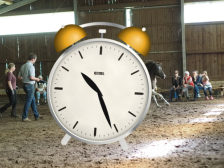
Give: 10h26
